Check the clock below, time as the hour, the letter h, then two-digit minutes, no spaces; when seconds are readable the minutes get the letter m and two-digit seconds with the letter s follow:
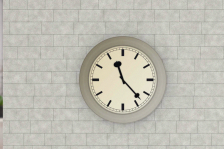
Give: 11h23
